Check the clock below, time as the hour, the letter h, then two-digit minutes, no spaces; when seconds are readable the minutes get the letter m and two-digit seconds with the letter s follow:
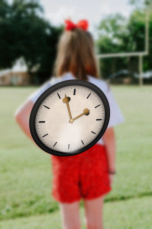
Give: 1h57
